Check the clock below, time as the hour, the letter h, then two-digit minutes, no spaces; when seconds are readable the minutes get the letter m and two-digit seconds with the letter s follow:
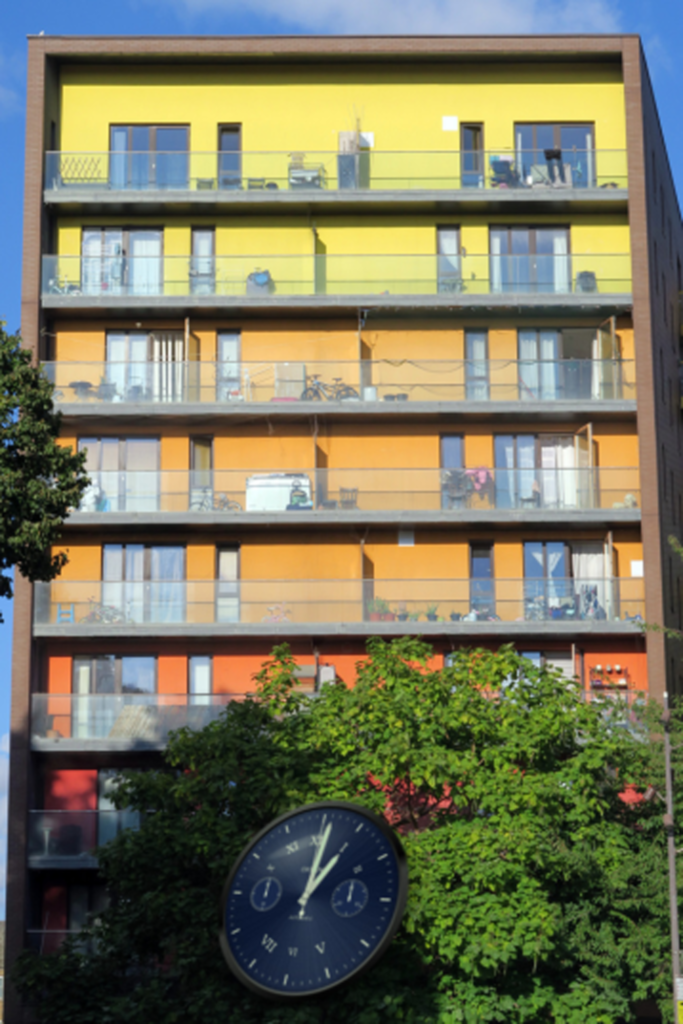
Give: 1h01
